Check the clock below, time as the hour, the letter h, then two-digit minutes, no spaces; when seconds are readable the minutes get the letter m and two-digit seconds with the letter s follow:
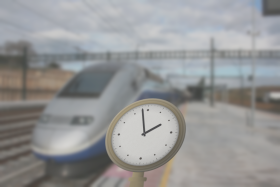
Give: 1h58
